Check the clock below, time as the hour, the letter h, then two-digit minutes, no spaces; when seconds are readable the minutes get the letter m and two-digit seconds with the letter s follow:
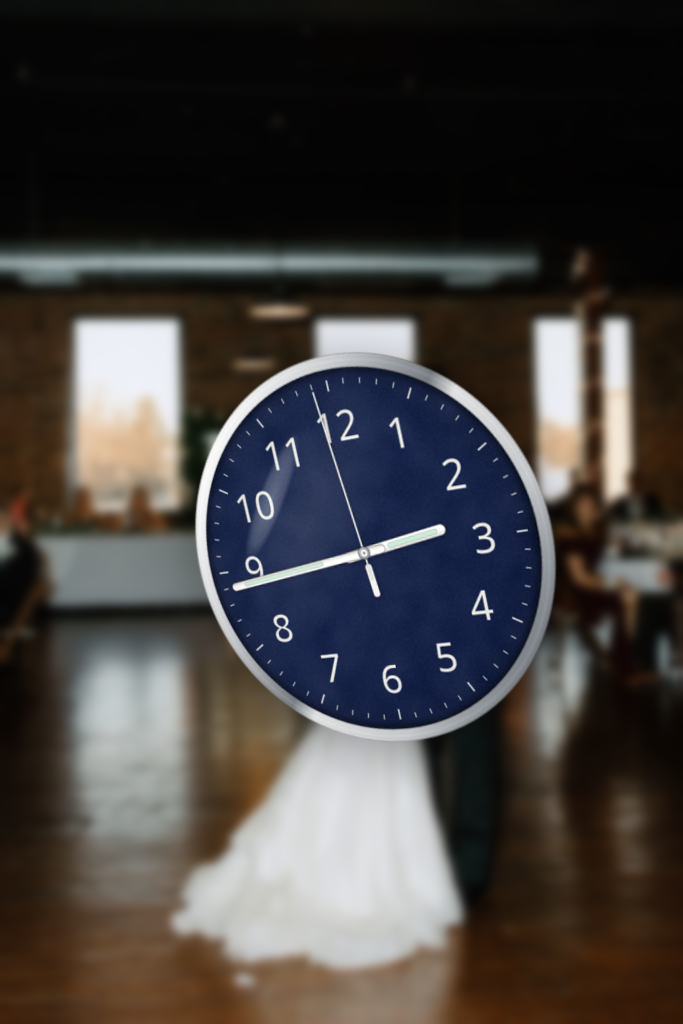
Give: 2h43m59s
